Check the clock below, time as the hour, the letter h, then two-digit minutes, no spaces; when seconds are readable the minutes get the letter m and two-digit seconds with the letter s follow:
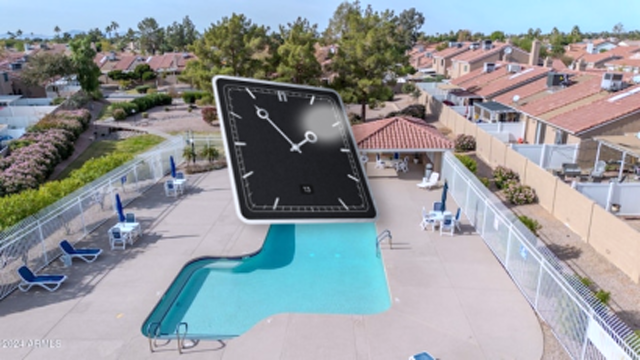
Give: 1h54
